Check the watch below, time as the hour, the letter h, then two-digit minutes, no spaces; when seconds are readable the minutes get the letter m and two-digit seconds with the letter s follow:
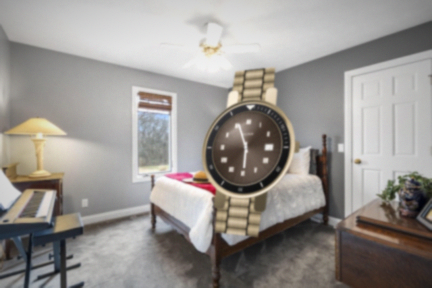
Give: 5h56
